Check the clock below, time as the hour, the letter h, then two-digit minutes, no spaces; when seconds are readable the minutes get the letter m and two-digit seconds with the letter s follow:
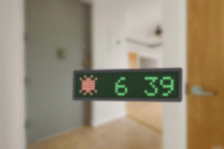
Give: 6h39
